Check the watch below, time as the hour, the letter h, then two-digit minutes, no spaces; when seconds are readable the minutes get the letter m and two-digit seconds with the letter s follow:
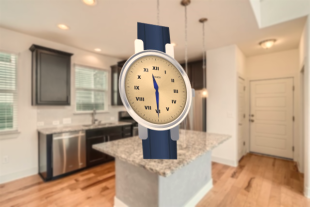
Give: 11h30
